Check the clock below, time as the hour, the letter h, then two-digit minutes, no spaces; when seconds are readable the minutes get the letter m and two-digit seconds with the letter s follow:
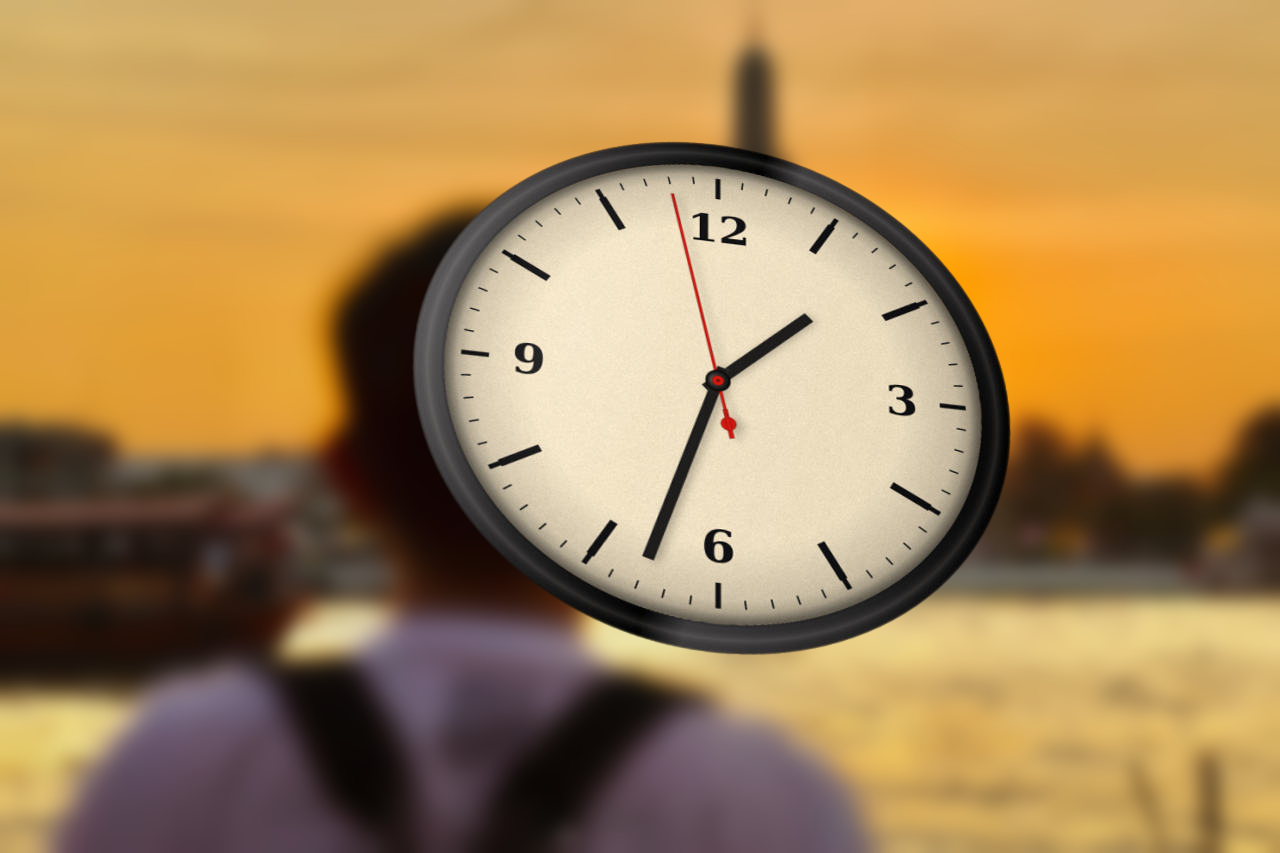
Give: 1h32m58s
